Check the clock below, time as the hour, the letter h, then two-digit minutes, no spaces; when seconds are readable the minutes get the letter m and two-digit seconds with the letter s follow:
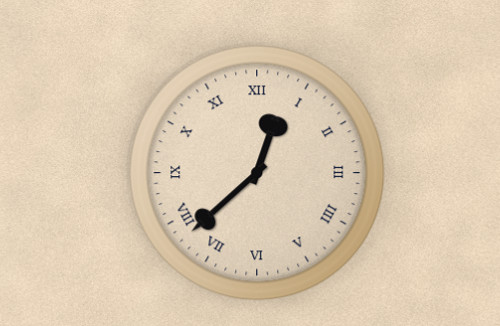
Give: 12h38
